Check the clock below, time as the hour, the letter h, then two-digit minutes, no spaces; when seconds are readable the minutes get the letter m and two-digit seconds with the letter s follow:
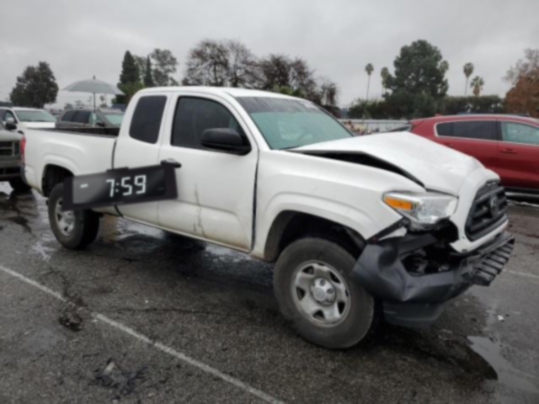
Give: 7h59
